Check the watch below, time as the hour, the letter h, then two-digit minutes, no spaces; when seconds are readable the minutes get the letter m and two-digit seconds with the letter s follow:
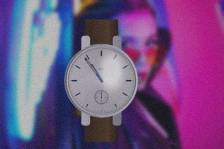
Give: 10h54
